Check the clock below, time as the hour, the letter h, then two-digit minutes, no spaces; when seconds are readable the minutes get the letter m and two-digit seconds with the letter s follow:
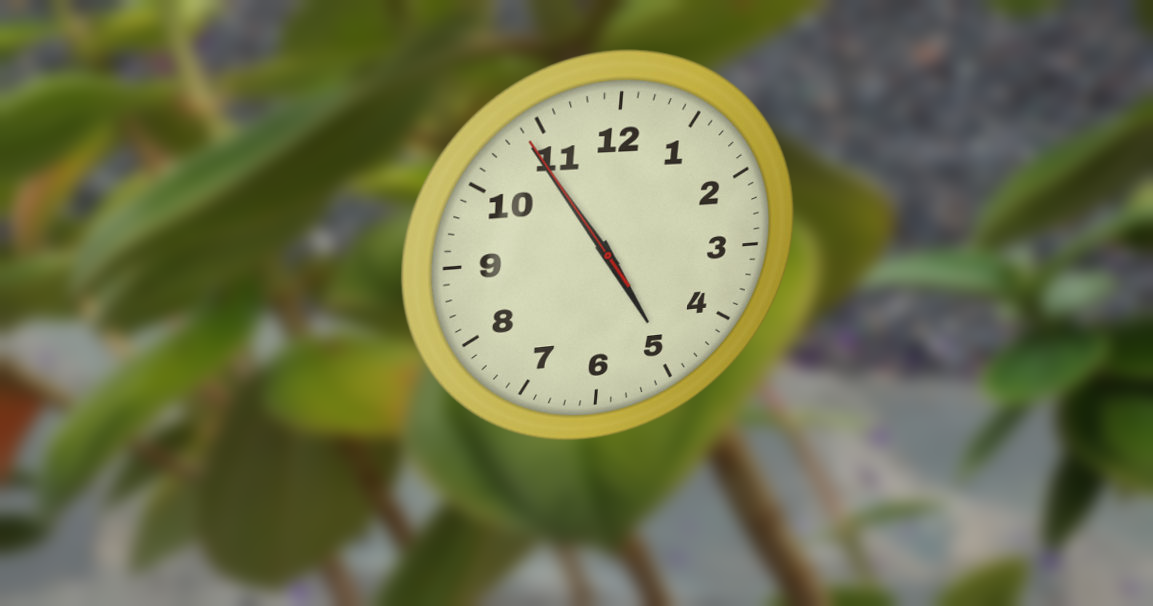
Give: 4h53m54s
